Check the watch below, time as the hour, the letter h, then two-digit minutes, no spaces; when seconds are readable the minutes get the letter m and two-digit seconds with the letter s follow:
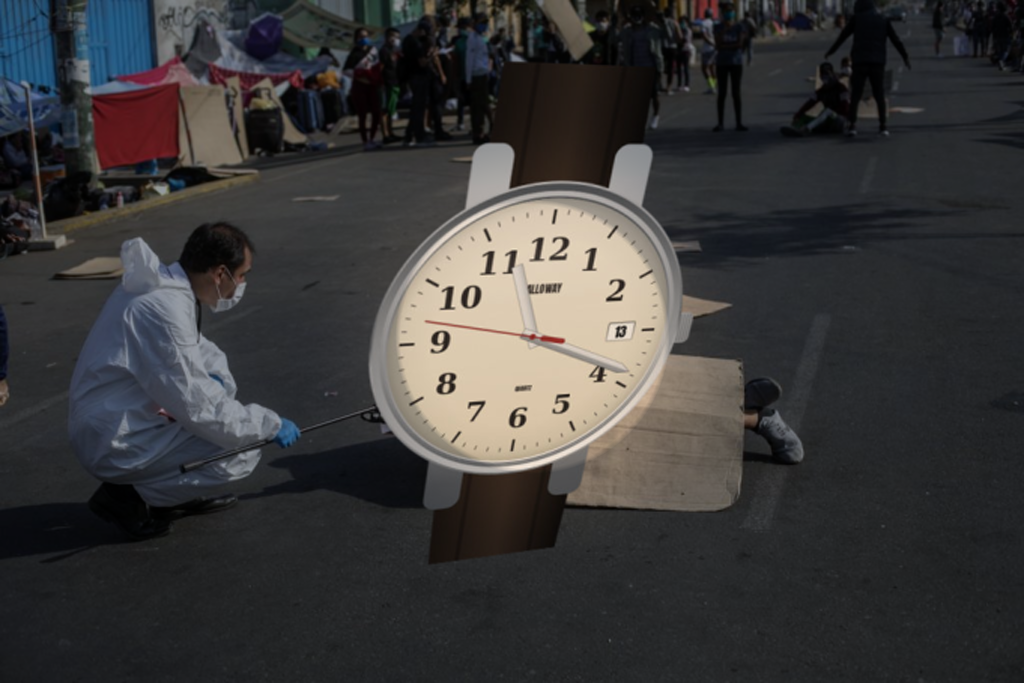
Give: 11h18m47s
